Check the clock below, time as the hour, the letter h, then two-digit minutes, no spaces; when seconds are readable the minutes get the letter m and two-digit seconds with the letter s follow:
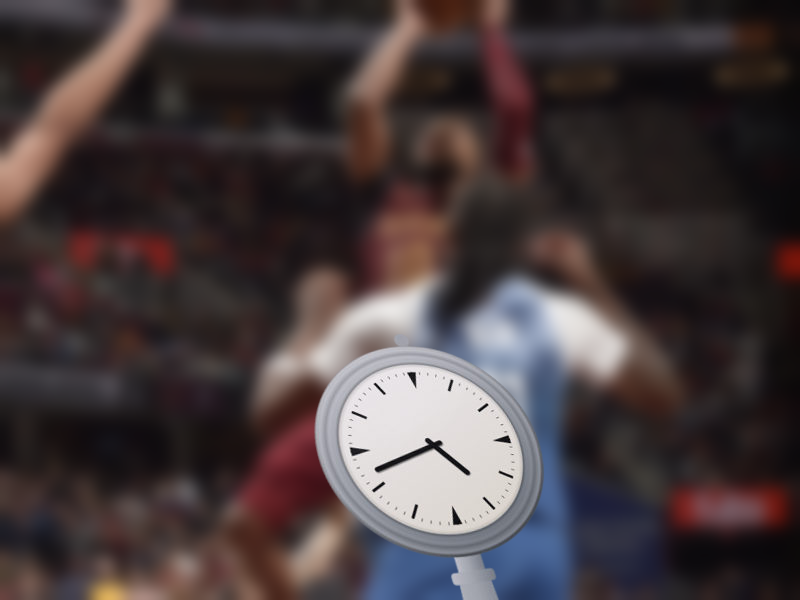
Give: 4h42
